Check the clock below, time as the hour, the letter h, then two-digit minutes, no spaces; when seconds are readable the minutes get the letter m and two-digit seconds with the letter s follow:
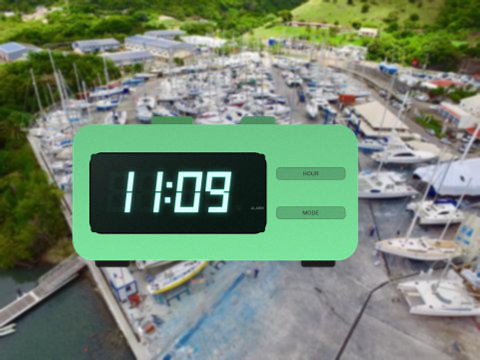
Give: 11h09
